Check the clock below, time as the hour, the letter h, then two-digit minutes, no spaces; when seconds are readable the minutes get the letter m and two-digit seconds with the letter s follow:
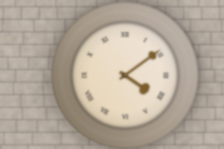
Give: 4h09
